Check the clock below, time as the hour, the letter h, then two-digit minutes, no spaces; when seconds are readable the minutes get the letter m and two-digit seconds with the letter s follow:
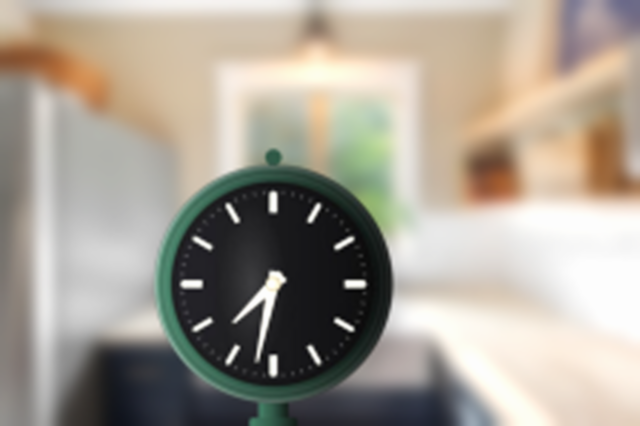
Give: 7h32
